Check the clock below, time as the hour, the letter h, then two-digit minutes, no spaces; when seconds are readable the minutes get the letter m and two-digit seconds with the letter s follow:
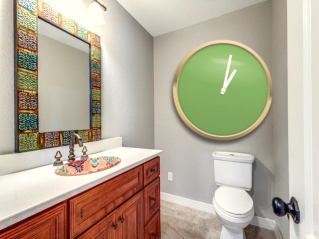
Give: 1h02
